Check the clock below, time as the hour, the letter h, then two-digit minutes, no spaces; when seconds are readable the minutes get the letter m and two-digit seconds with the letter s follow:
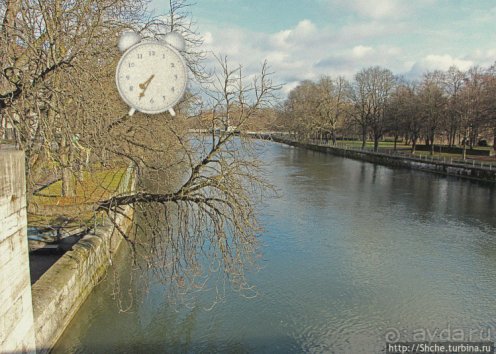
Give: 7h35
